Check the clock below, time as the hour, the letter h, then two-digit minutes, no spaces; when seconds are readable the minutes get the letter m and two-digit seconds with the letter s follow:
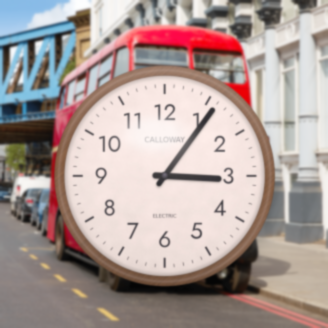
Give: 3h06
